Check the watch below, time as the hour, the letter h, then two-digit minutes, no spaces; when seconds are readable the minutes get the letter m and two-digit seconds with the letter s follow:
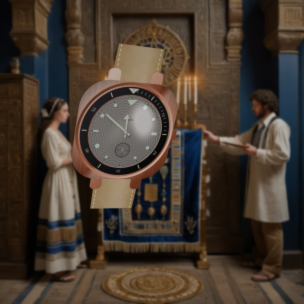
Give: 11h51
